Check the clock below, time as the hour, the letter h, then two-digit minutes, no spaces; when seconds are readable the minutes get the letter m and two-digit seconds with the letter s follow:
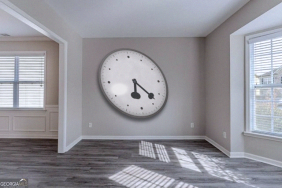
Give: 6h23
